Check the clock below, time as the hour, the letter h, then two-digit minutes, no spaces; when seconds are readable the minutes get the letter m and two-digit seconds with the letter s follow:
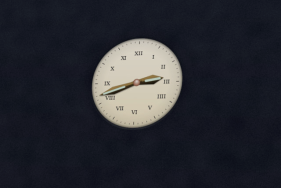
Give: 2h42
